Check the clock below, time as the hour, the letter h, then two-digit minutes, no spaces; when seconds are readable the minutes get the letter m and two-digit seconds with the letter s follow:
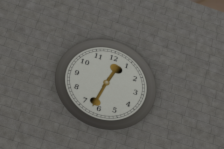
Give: 12h32
